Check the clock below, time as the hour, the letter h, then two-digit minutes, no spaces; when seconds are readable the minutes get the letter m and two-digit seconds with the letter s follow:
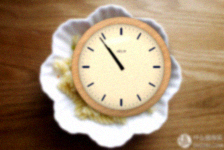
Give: 10h54
